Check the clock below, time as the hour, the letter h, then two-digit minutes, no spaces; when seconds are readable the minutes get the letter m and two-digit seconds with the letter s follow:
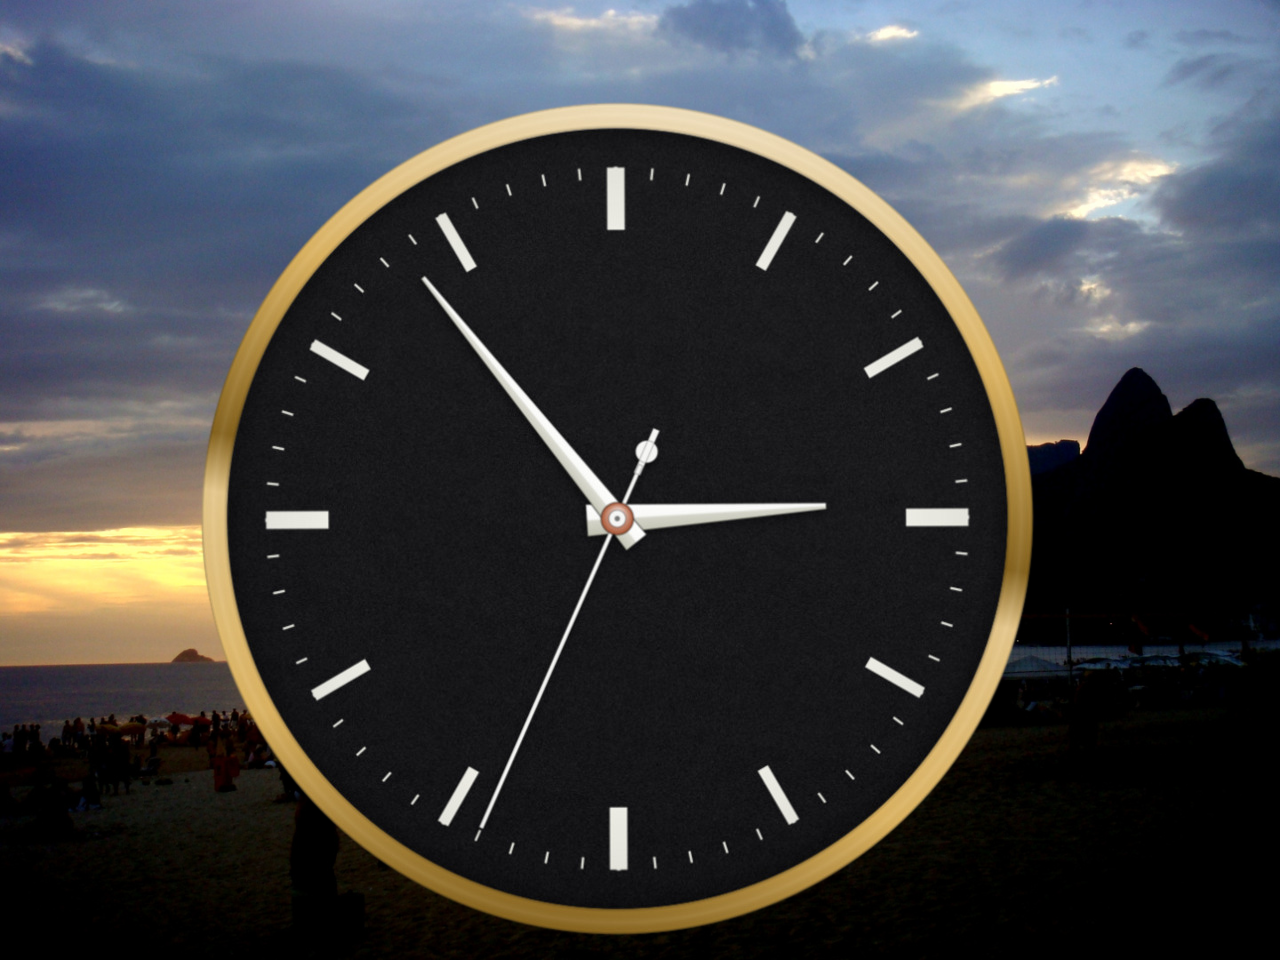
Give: 2h53m34s
